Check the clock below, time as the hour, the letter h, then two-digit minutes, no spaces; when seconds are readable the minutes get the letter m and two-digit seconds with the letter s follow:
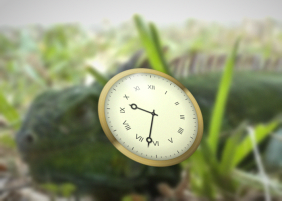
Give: 9h32
